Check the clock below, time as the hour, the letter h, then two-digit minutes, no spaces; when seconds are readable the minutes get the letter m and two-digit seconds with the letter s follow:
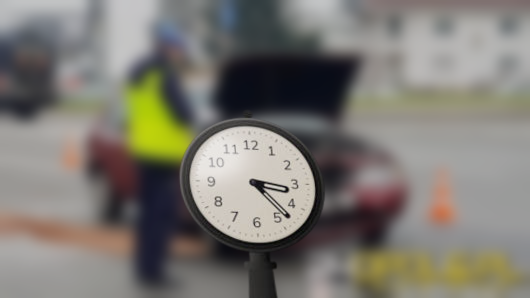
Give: 3h23
